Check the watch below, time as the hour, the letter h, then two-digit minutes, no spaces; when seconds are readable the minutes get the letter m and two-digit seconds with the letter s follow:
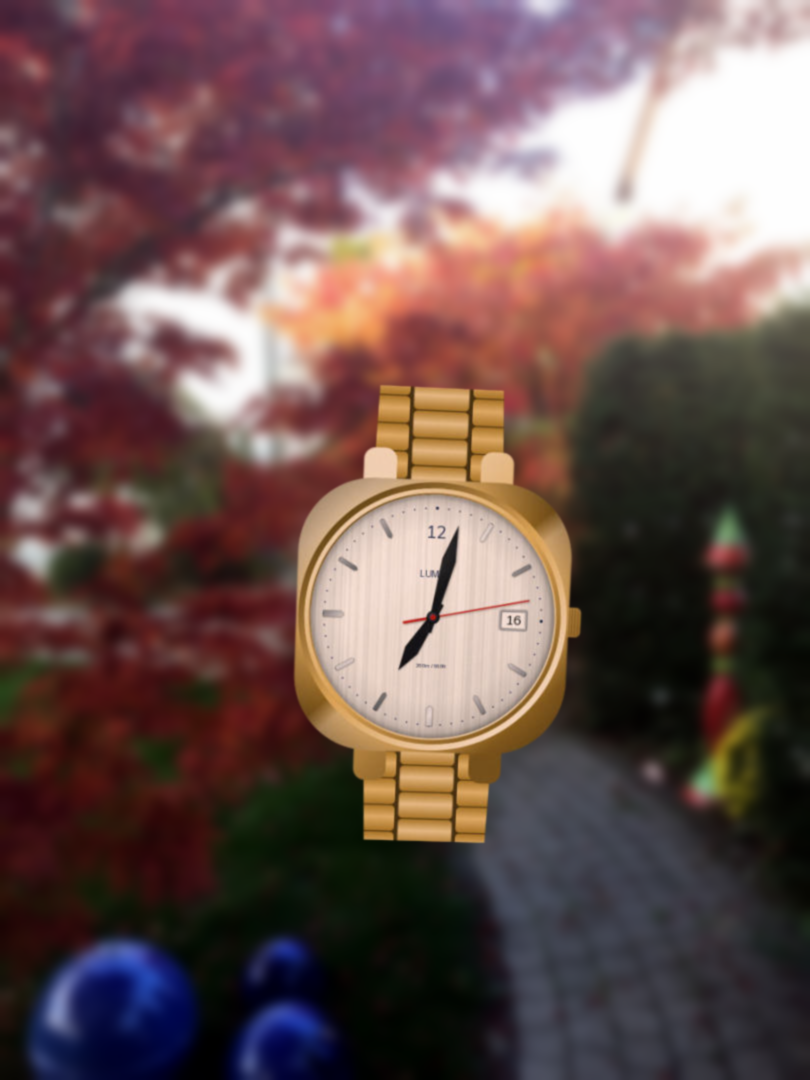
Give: 7h02m13s
